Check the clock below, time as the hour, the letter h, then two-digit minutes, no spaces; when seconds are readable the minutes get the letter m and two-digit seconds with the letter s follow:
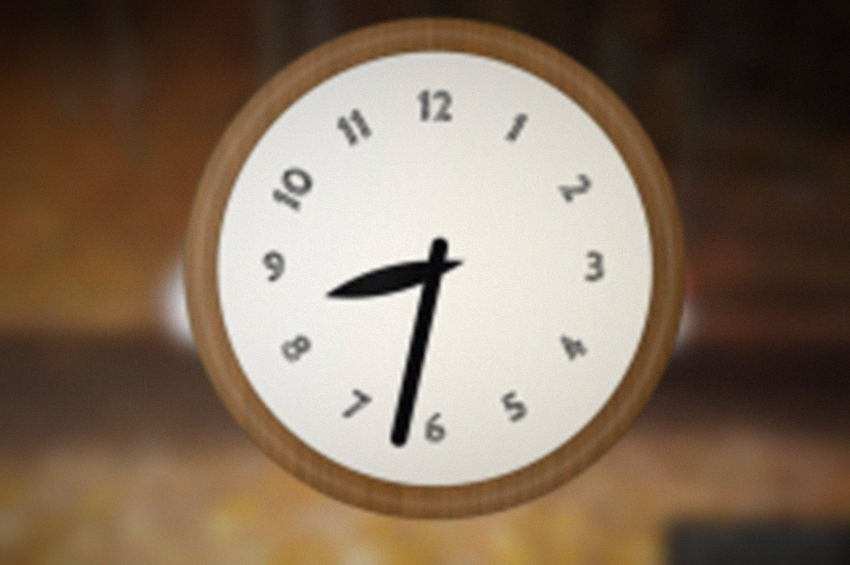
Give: 8h32
